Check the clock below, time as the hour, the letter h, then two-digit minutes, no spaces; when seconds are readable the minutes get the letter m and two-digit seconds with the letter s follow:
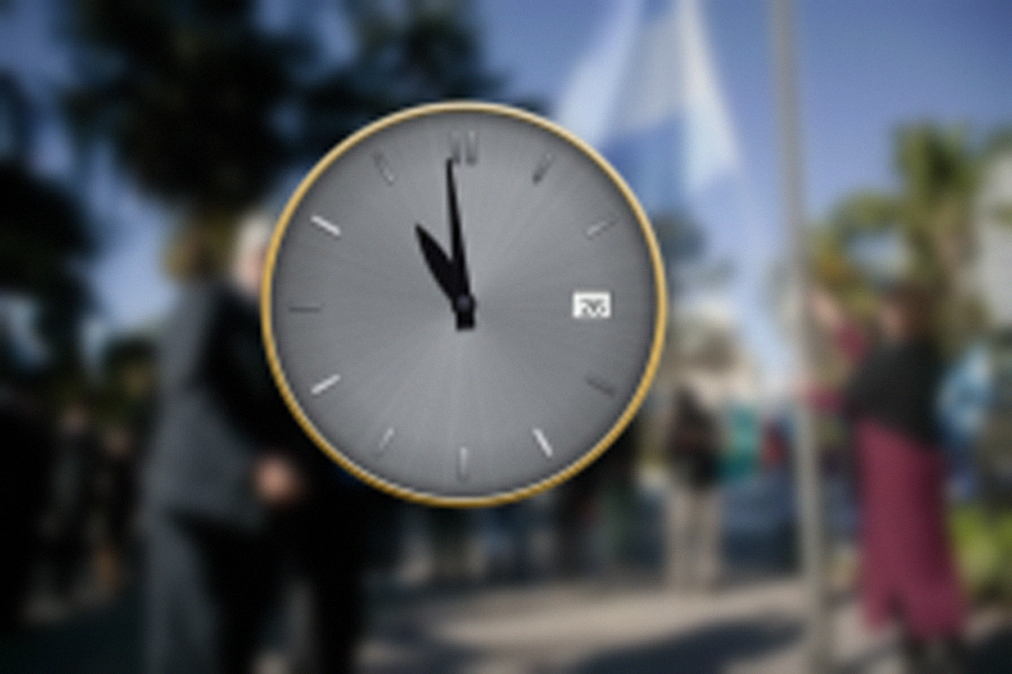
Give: 10h59
